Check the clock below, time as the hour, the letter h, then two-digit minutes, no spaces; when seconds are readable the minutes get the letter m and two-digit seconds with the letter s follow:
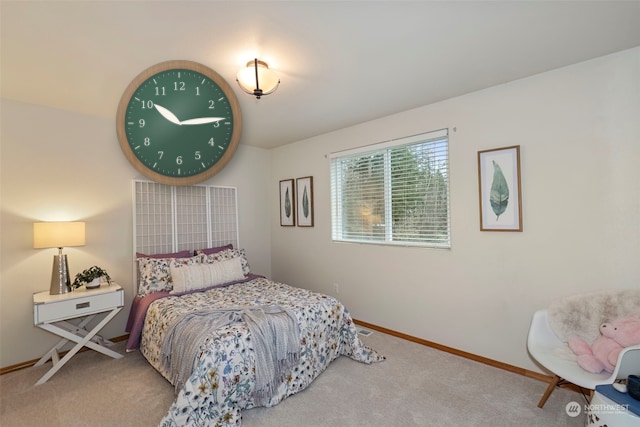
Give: 10h14
